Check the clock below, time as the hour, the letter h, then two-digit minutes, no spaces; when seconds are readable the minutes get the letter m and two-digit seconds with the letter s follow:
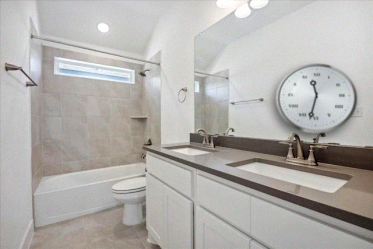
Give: 11h32
